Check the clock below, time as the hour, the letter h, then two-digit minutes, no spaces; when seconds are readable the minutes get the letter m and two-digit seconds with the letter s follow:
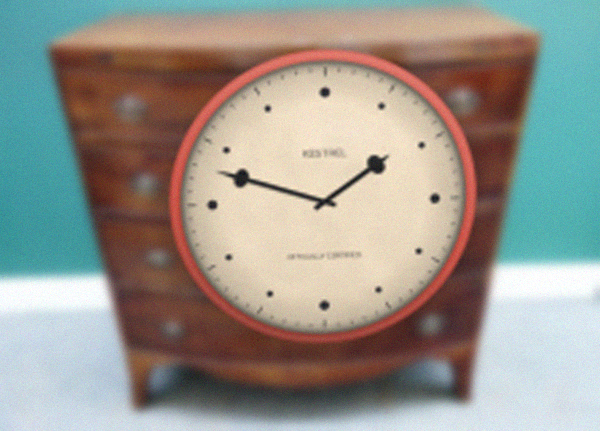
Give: 1h48
